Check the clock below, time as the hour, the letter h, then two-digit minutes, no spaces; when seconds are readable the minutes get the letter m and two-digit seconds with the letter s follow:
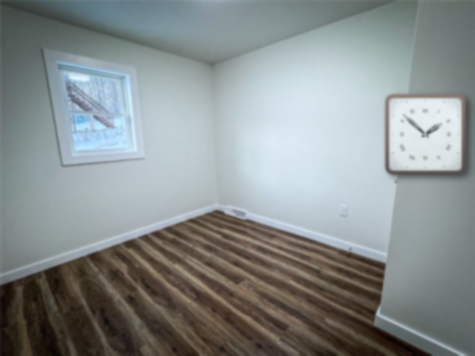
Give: 1h52
